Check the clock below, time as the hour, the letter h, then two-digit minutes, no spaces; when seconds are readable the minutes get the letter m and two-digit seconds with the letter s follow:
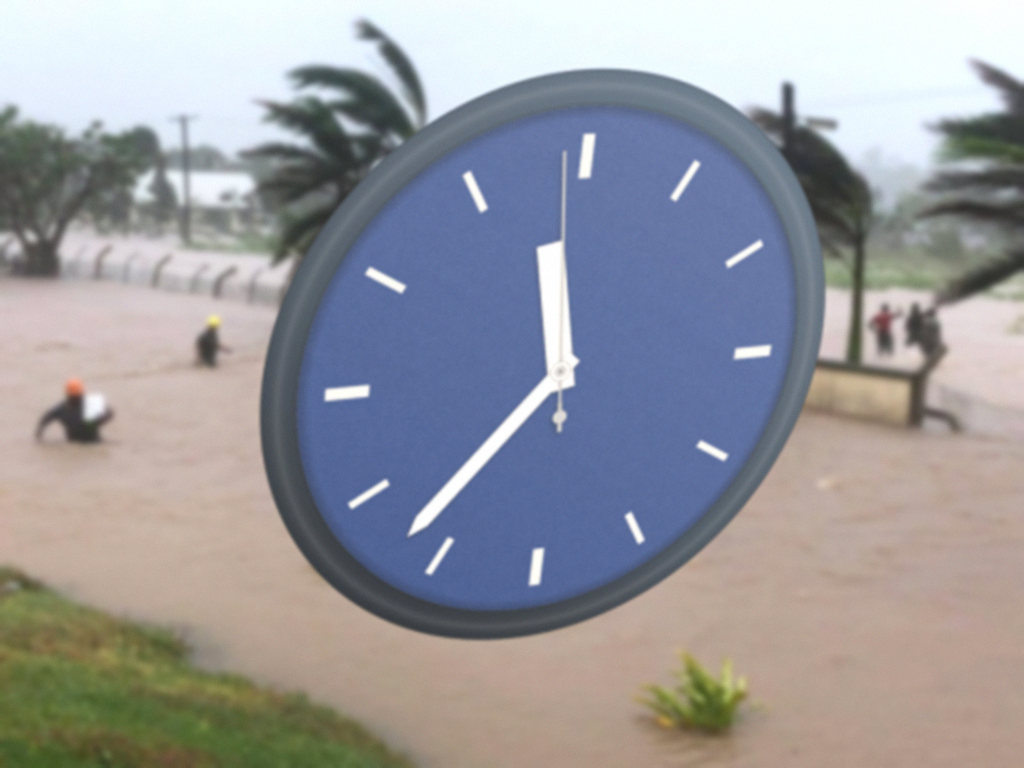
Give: 11h36m59s
